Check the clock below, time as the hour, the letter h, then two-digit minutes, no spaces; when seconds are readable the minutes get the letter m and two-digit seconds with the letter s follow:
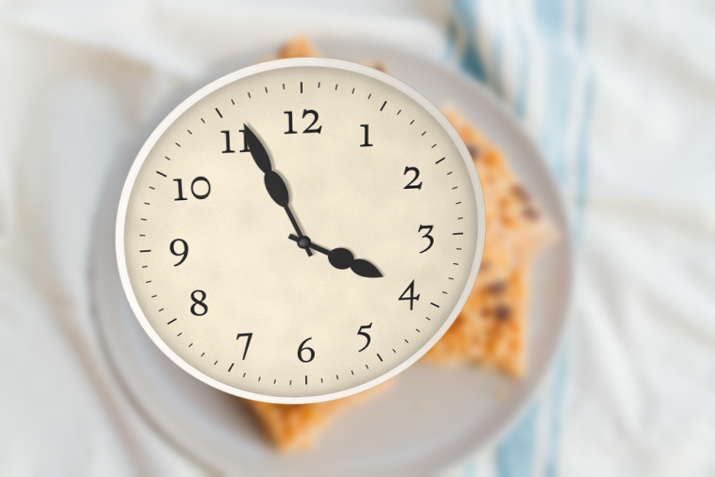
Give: 3h56
